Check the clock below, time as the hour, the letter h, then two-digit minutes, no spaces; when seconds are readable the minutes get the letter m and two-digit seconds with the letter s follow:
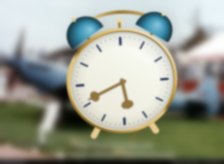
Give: 5h41
